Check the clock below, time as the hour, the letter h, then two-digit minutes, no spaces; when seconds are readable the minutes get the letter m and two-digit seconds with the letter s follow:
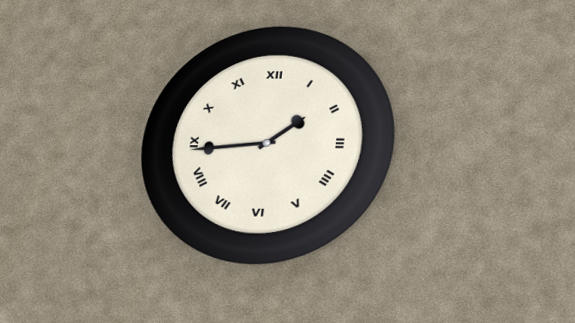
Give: 1h44
